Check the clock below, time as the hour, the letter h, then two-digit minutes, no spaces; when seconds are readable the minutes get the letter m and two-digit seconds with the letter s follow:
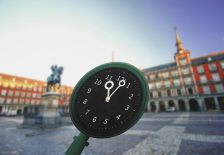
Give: 11h02
